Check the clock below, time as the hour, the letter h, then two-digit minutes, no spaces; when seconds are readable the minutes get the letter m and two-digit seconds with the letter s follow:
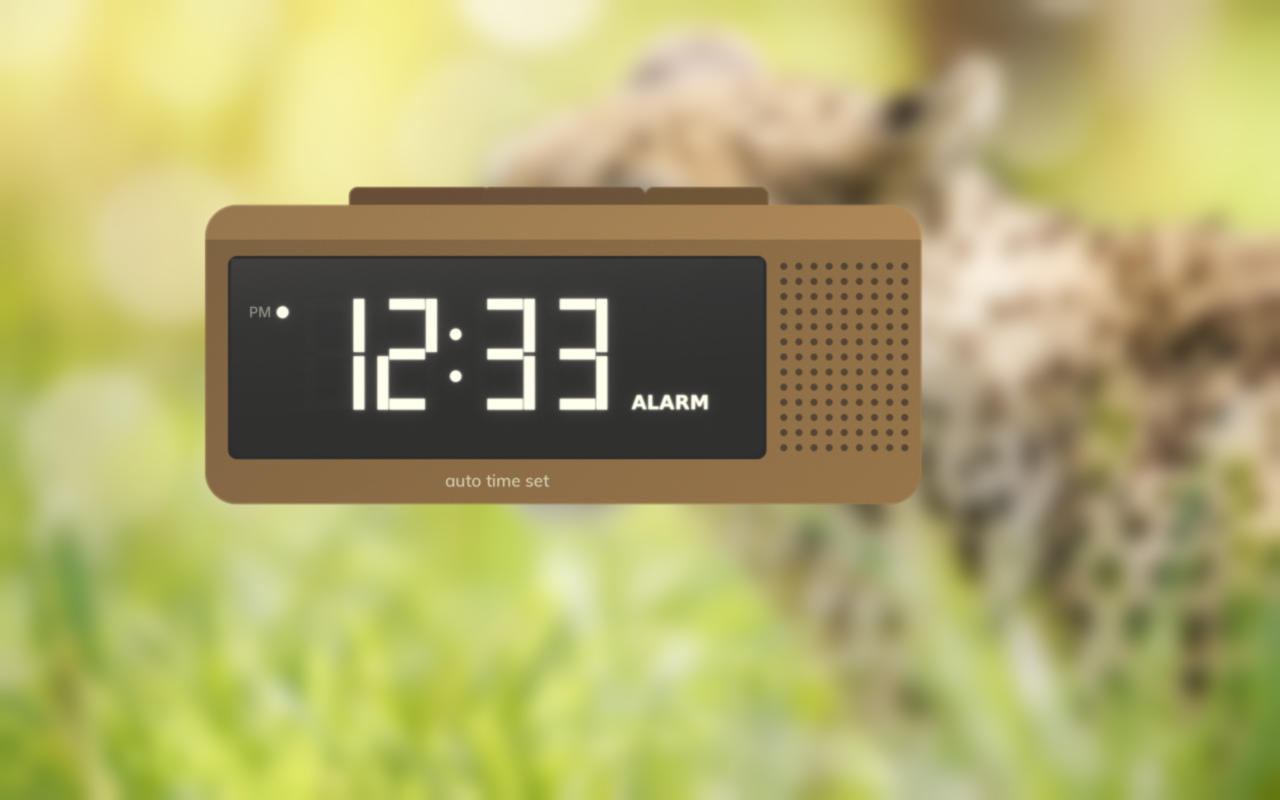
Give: 12h33
